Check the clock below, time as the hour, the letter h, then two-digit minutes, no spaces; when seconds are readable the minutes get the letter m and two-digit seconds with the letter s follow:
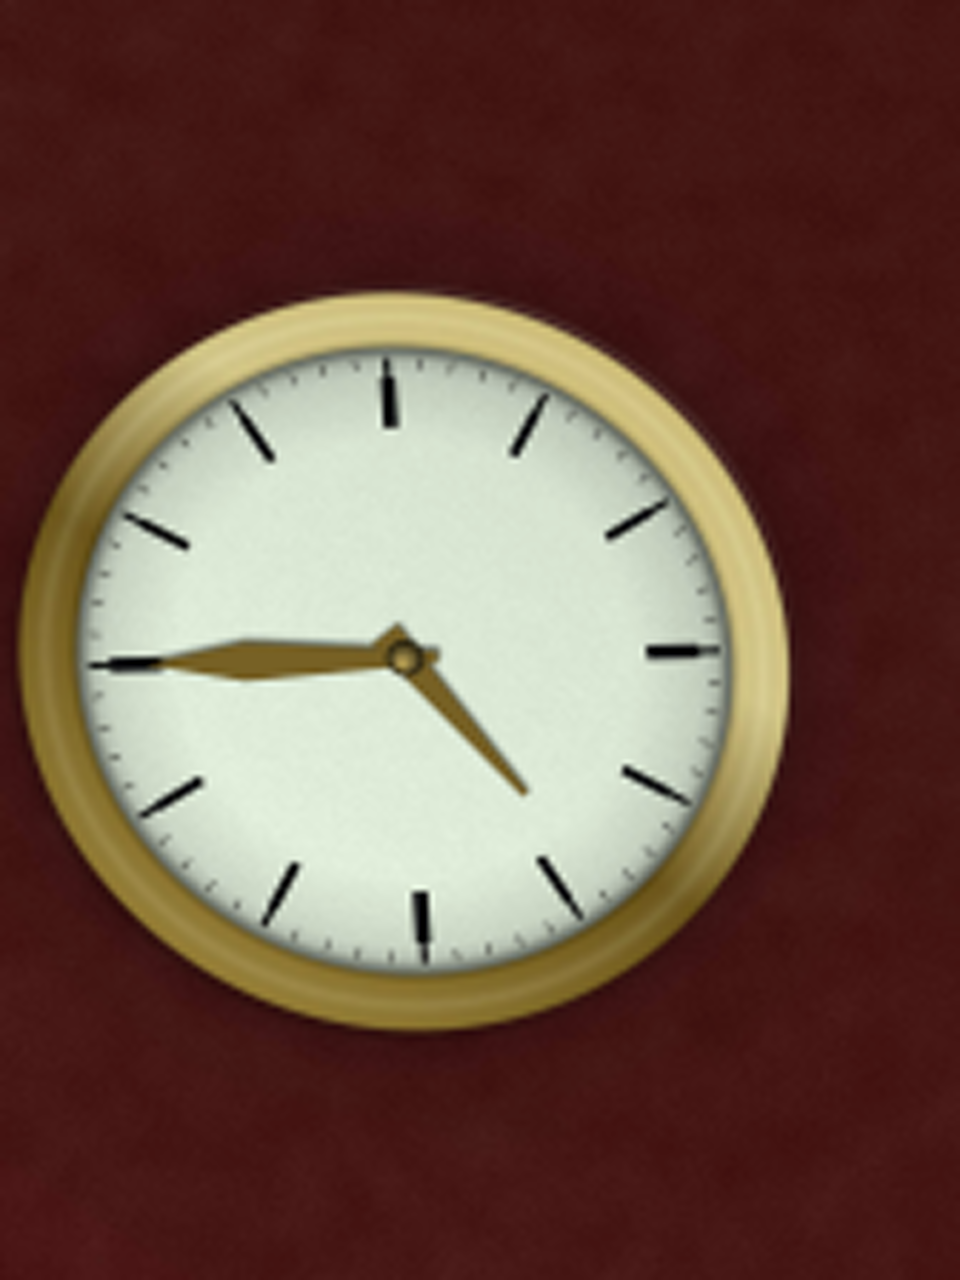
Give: 4h45
